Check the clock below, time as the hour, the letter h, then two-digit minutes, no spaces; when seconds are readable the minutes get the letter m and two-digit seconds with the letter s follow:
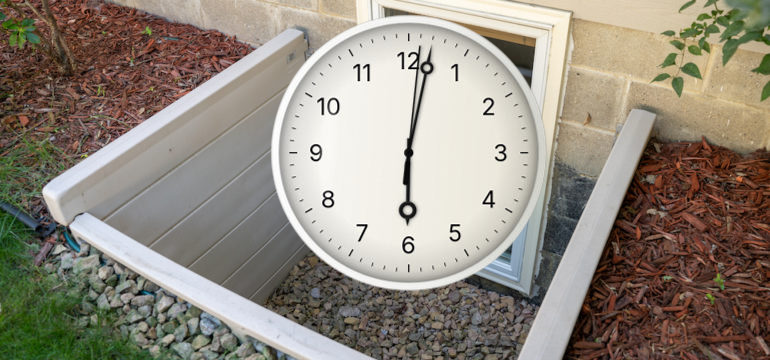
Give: 6h02m01s
